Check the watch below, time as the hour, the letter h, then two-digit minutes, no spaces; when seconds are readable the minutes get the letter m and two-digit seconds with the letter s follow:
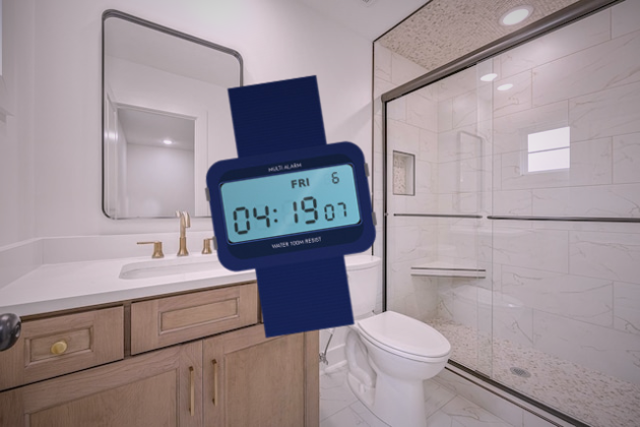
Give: 4h19m07s
